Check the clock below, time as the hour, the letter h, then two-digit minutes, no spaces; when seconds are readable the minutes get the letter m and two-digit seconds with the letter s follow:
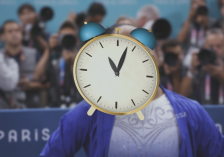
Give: 11h03
